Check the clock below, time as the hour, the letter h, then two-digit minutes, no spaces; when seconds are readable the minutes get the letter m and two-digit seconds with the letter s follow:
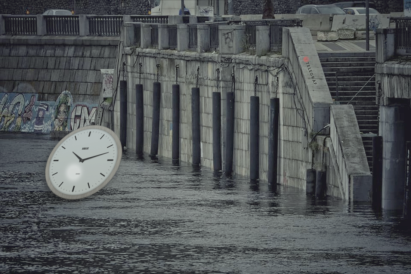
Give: 10h12
